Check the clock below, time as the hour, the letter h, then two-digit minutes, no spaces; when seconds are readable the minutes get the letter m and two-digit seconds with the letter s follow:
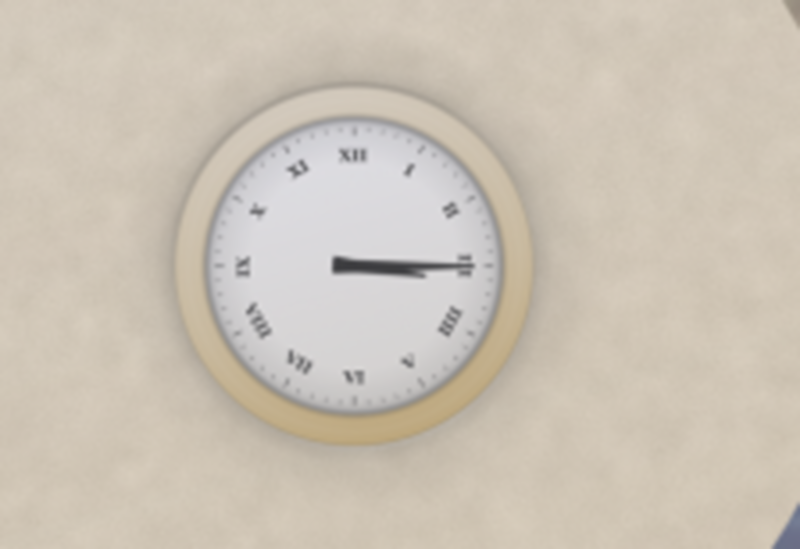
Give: 3h15
